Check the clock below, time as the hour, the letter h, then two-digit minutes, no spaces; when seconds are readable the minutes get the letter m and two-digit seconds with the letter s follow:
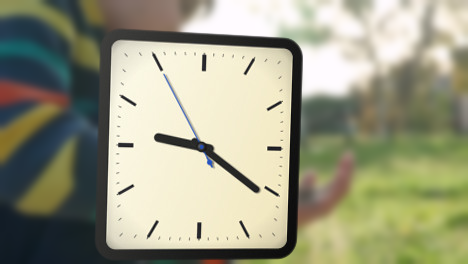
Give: 9h20m55s
